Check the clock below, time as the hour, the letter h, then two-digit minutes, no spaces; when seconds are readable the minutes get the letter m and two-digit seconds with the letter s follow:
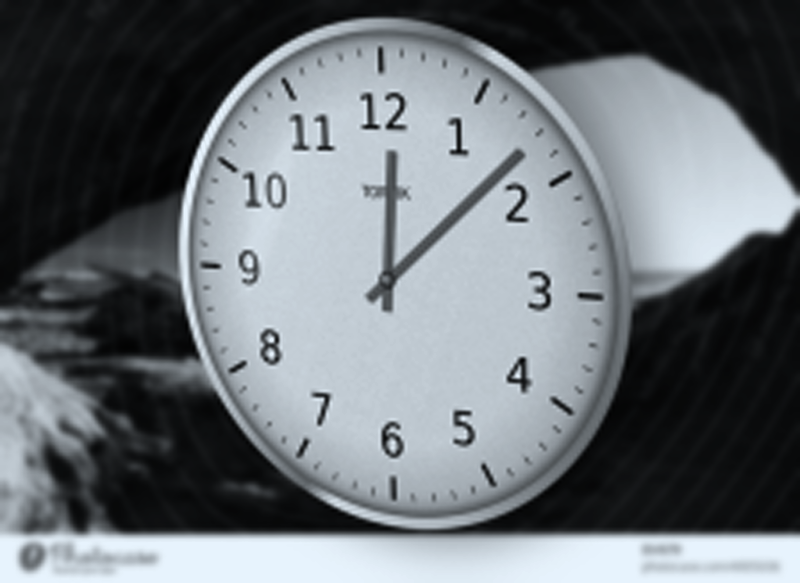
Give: 12h08
